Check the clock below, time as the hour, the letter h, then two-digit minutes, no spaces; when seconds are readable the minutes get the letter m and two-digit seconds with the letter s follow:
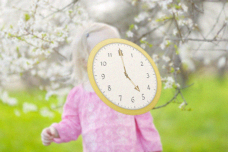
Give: 5h00
